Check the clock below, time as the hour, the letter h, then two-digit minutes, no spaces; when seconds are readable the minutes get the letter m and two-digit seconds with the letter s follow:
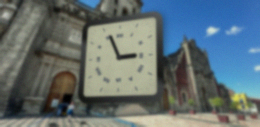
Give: 2h56
